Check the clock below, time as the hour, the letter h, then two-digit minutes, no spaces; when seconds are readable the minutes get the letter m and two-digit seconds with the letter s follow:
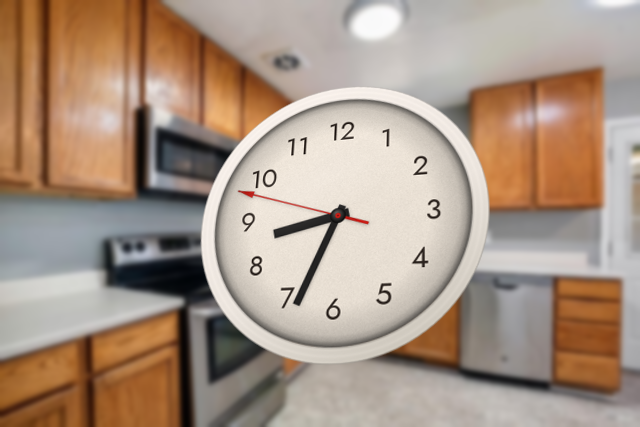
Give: 8h33m48s
